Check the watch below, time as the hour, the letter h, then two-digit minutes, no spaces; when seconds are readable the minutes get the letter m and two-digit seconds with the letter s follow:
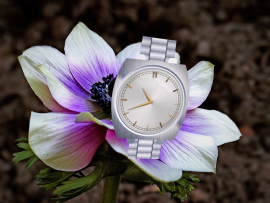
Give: 10h41
